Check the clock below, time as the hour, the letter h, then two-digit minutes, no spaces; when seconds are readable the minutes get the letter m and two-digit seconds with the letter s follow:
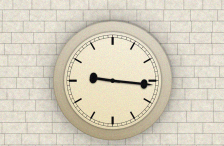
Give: 9h16
